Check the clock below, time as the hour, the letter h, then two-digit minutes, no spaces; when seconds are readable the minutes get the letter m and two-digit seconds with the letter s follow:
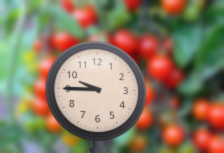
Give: 9h45
